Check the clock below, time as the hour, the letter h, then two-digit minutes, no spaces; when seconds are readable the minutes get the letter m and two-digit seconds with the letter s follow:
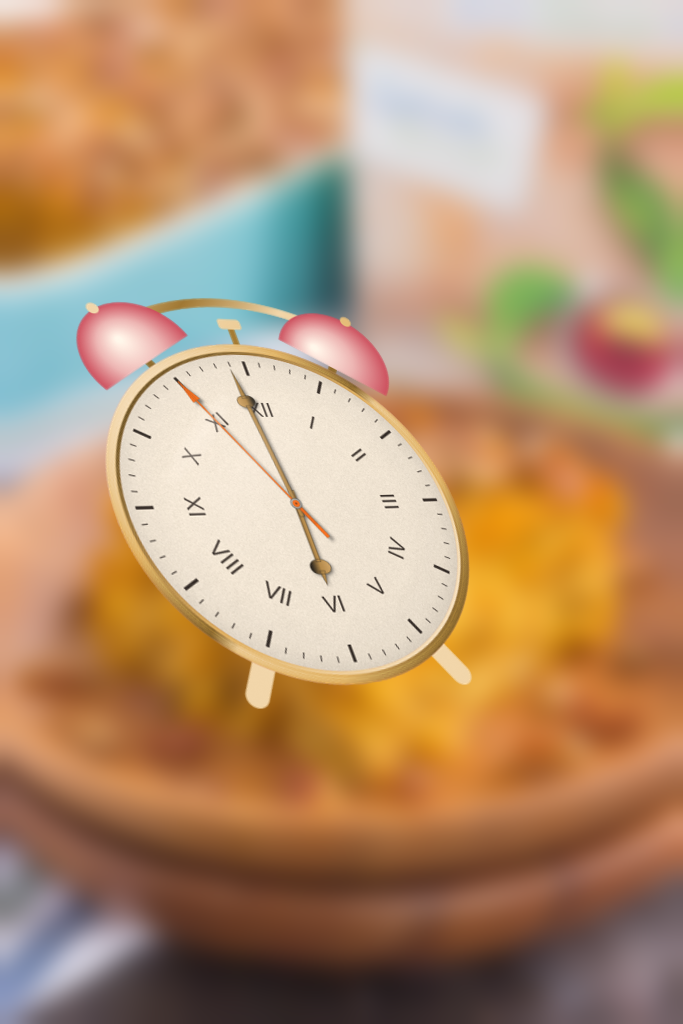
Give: 5h58m55s
